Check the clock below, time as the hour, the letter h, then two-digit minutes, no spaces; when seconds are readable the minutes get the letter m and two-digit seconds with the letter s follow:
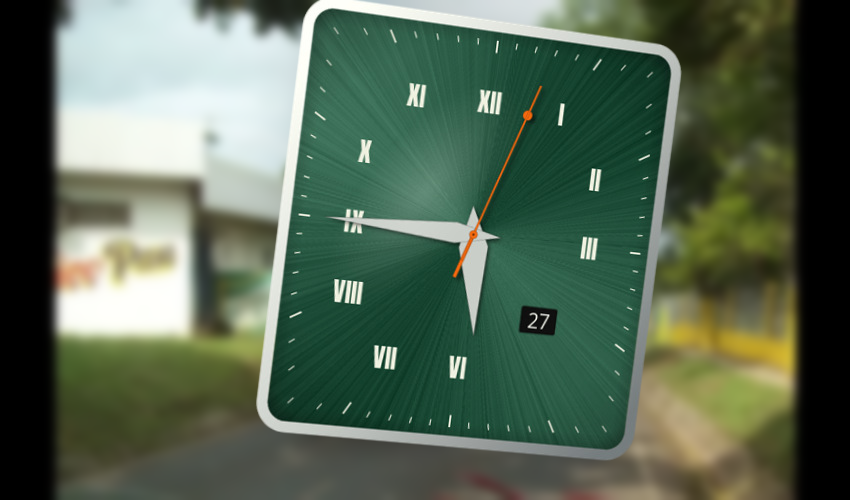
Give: 5h45m03s
